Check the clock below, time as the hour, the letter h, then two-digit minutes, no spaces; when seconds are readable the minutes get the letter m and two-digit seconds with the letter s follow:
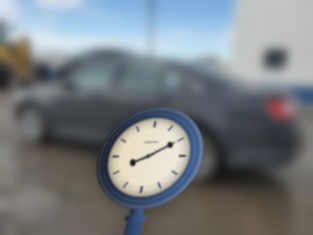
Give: 8h10
